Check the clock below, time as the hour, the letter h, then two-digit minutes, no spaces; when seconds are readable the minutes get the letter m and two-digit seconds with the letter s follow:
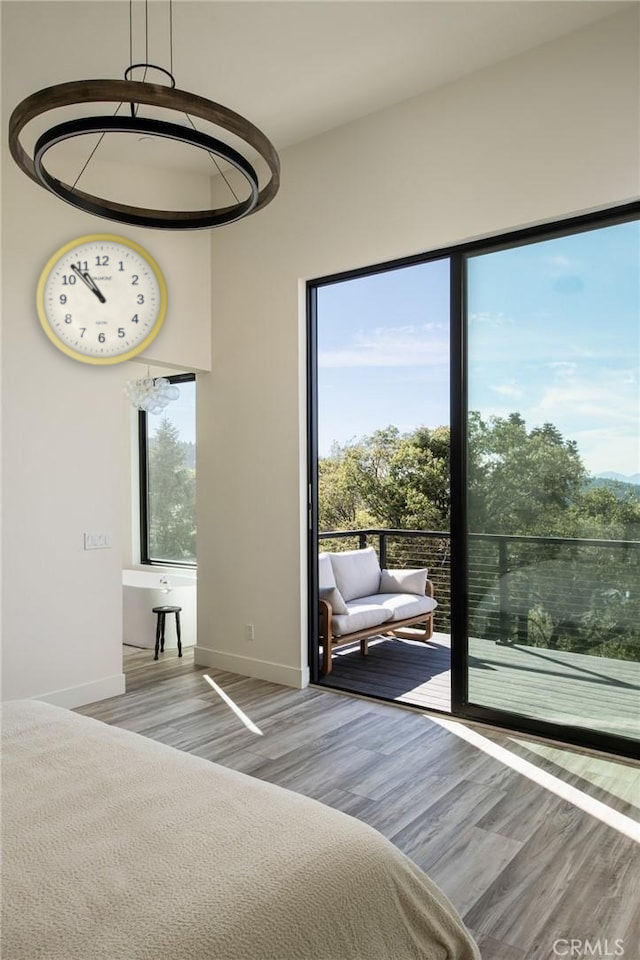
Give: 10h53
